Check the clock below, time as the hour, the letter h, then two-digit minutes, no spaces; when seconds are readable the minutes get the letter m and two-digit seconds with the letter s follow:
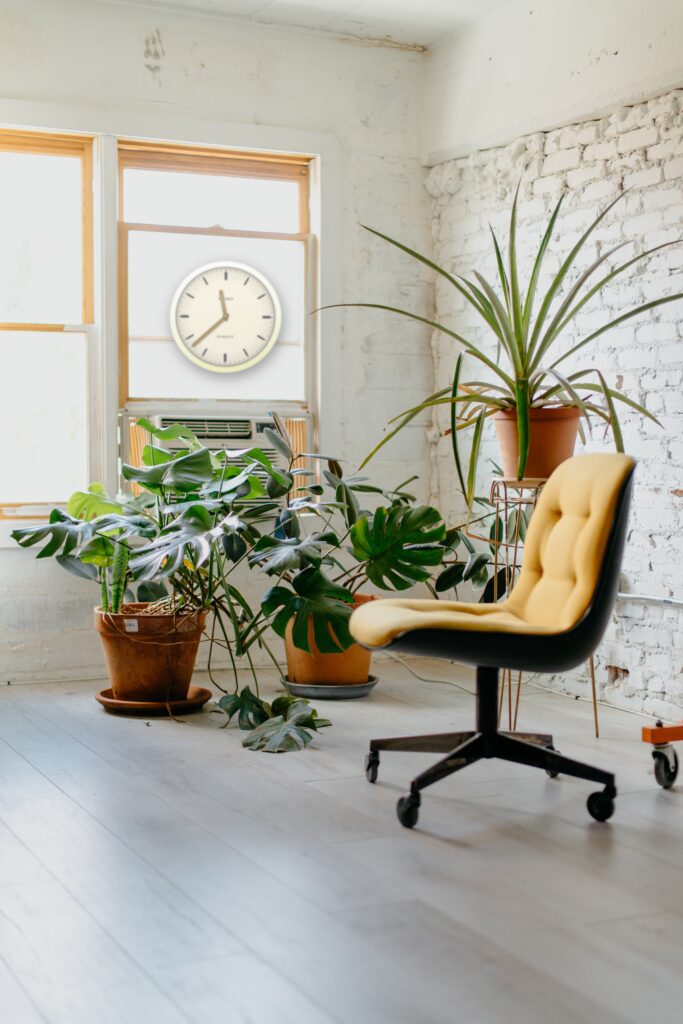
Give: 11h38
